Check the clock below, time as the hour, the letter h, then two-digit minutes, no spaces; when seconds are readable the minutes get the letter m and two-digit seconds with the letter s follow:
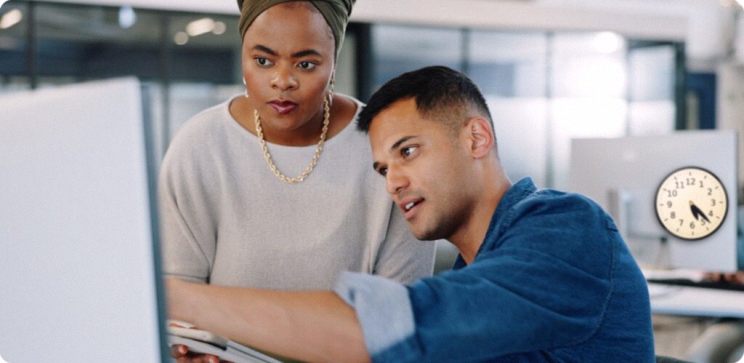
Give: 5h23
